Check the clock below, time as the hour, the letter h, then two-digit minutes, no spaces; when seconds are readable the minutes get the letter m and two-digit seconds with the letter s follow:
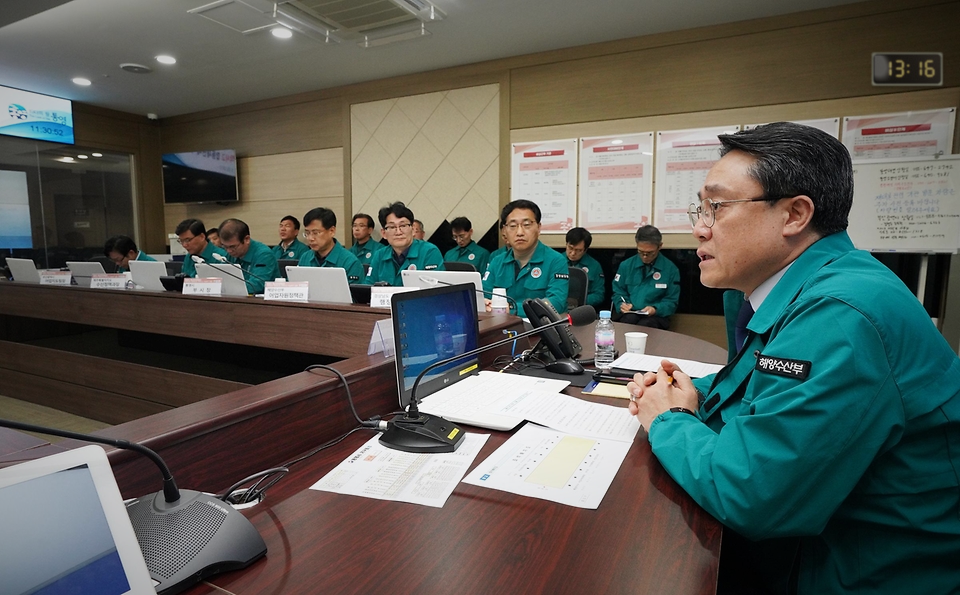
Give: 13h16
